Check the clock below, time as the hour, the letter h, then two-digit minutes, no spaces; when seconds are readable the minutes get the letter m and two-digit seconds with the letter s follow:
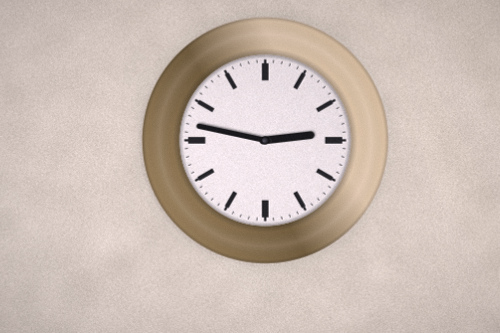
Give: 2h47
